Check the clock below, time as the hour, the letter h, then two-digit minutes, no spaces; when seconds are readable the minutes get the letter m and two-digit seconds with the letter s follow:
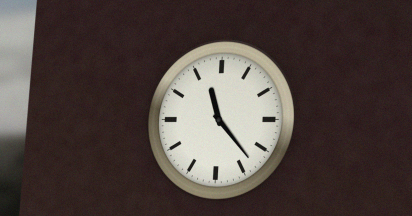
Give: 11h23
